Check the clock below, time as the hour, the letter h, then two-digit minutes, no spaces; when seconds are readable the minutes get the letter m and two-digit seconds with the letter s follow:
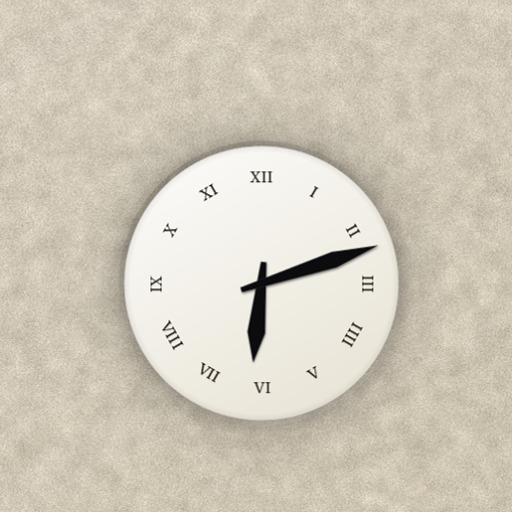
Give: 6h12
